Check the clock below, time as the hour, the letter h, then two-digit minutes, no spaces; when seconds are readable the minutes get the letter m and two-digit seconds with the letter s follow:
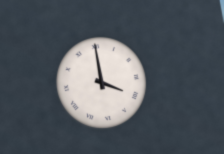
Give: 4h00
